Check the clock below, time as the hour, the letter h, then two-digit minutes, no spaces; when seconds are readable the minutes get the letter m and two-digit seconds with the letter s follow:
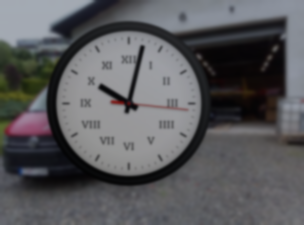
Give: 10h02m16s
